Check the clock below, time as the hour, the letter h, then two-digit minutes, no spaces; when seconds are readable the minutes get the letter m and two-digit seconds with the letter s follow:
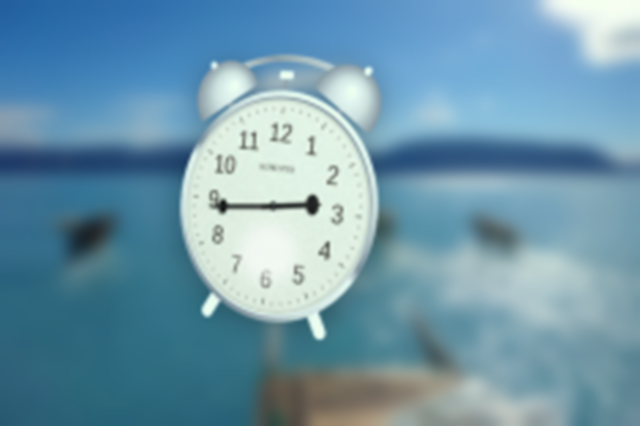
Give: 2h44
